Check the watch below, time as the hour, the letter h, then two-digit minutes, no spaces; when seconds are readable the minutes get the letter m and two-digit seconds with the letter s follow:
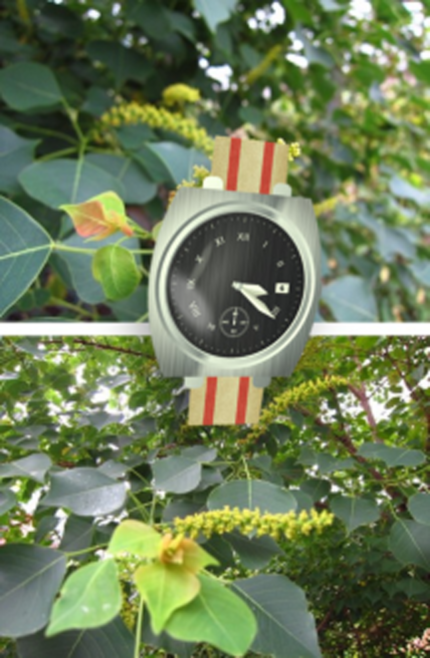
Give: 3h21
